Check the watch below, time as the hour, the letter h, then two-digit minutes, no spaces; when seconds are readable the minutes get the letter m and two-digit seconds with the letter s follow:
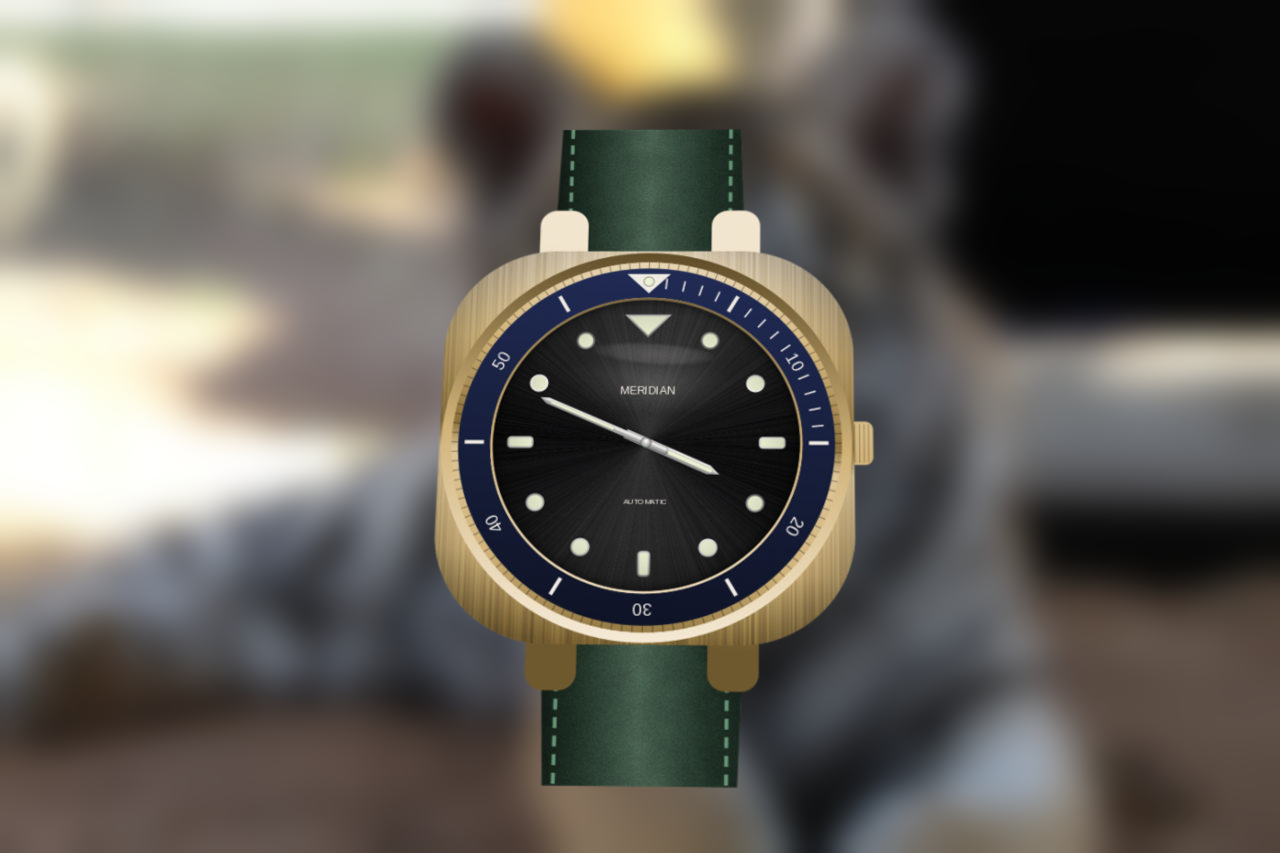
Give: 3h49
